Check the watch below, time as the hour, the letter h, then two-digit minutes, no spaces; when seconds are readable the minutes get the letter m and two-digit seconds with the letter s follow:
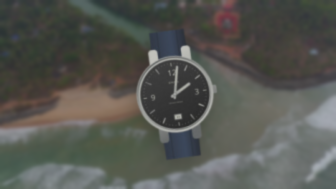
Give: 2h02
